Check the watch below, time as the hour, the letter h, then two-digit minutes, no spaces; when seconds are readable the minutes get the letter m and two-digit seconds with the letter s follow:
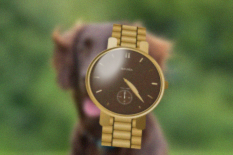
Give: 4h23
